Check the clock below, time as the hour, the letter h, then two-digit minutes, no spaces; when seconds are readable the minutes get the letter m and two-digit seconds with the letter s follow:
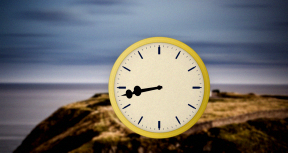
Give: 8h43
